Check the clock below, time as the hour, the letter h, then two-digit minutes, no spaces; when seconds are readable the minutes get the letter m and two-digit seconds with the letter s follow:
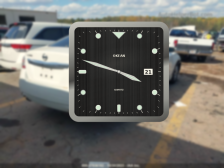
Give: 3h48
